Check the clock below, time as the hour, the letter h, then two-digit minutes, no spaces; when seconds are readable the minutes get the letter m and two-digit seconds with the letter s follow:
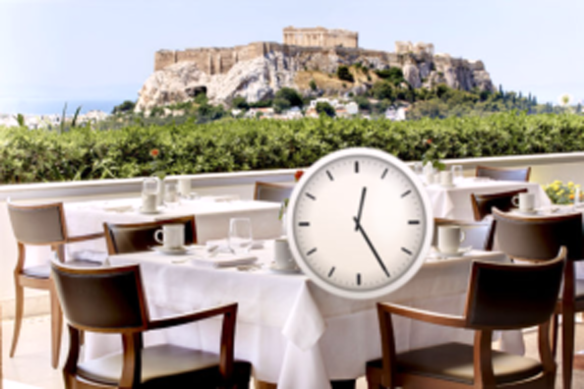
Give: 12h25
